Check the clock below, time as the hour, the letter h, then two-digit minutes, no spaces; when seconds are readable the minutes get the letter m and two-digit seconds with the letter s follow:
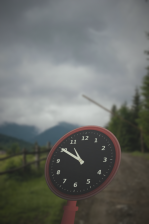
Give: 10h50
